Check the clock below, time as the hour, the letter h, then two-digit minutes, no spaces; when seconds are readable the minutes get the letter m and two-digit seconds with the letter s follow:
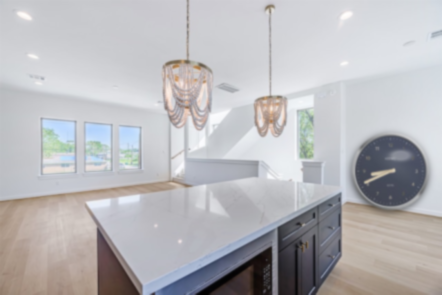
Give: 8h41
